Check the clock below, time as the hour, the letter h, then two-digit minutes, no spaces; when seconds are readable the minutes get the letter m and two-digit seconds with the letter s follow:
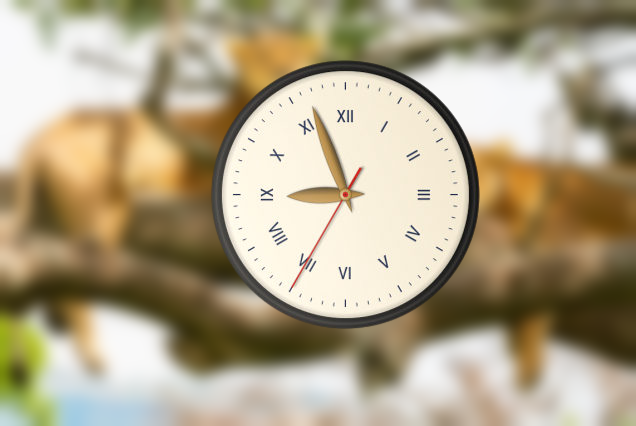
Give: 8h56m35s
